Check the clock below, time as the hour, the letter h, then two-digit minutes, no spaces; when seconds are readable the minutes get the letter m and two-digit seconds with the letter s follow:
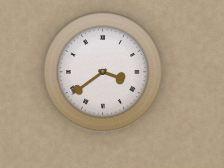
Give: 3h39
